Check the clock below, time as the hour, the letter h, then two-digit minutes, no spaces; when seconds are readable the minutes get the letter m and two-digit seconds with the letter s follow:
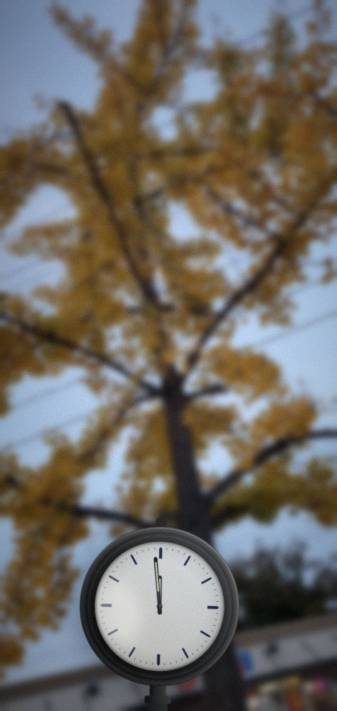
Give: 11h59
